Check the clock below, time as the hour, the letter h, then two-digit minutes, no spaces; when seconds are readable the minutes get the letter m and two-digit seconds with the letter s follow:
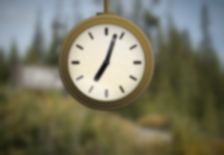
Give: 7h03
